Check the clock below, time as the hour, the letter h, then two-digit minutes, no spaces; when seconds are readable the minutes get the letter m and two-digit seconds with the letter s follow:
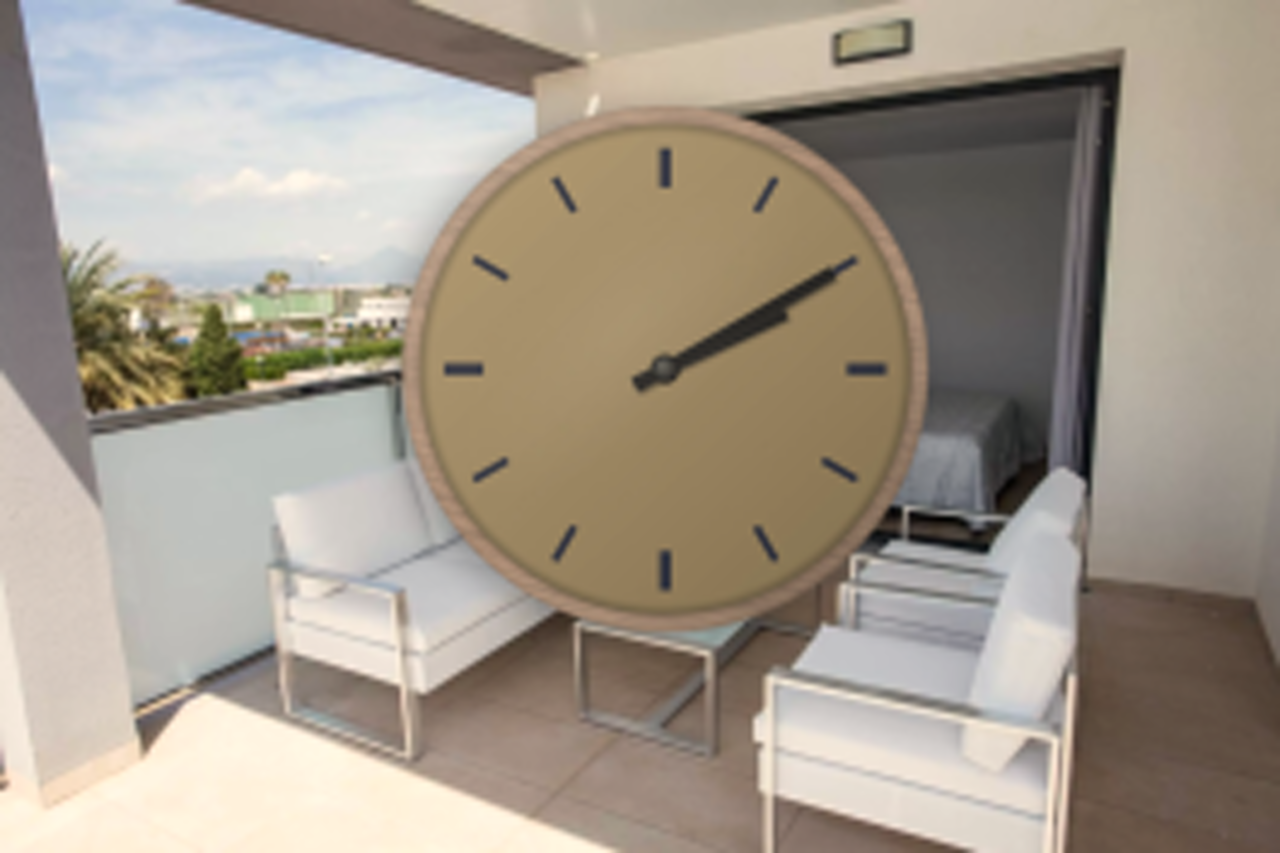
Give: 2h10
